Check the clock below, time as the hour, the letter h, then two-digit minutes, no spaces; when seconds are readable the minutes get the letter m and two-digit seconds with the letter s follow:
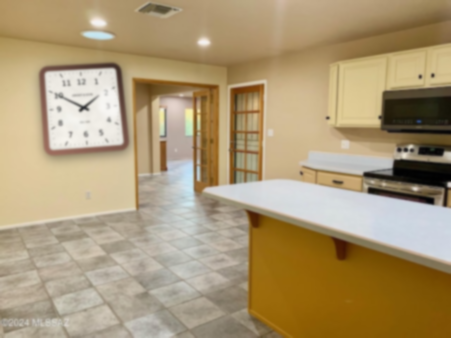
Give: 1h50
